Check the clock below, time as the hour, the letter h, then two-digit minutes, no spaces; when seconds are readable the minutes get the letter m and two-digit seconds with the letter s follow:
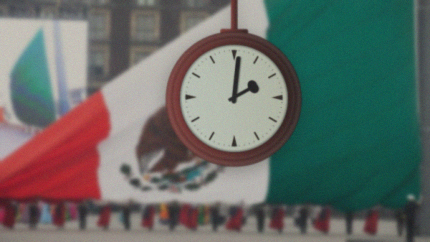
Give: 2h01
